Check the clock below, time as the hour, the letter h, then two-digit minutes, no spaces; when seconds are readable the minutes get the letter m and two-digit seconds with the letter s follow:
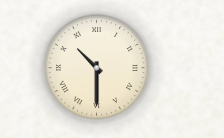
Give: 10h30
